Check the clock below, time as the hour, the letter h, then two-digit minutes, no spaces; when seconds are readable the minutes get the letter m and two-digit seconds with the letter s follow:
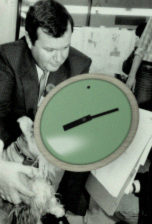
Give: 8h12
